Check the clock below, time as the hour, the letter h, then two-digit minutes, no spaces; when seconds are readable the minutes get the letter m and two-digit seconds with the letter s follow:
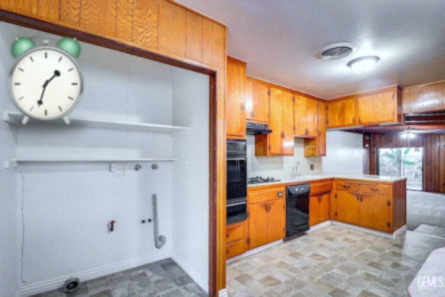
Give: 1h33
